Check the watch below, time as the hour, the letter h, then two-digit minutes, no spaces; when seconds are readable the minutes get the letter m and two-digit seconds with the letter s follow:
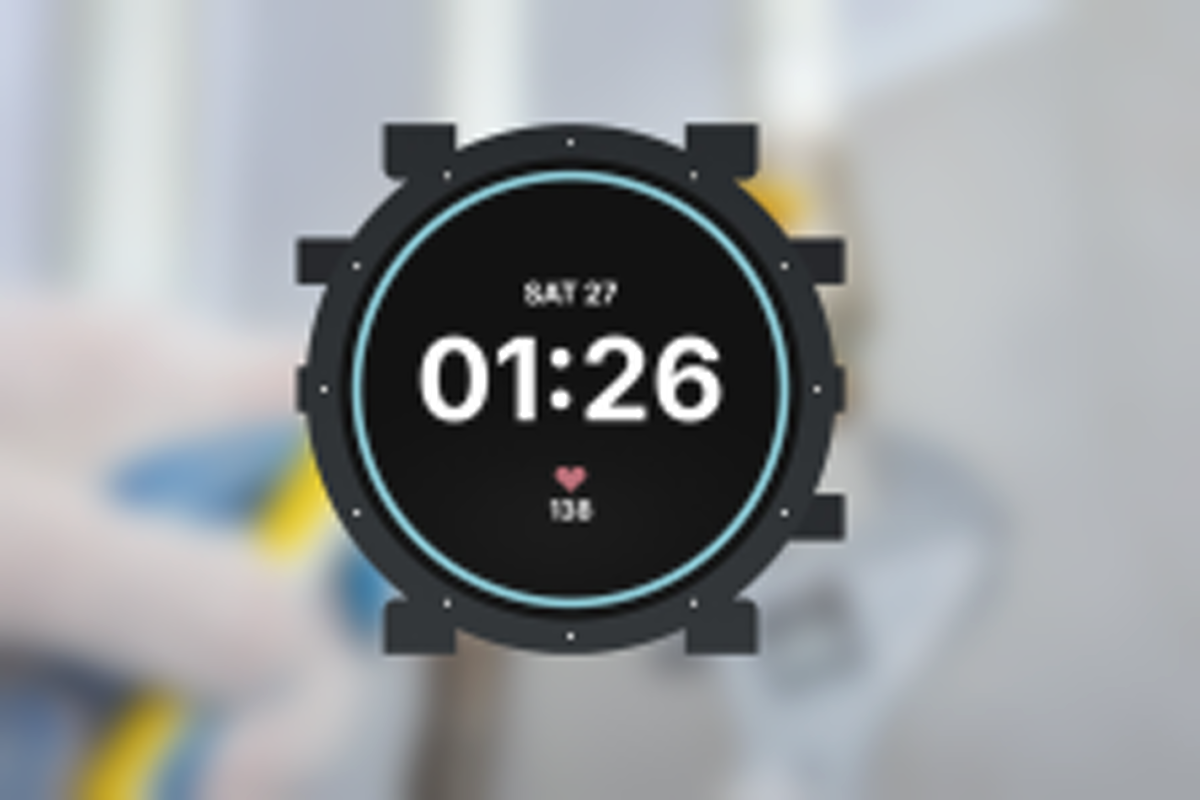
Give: 1h26
